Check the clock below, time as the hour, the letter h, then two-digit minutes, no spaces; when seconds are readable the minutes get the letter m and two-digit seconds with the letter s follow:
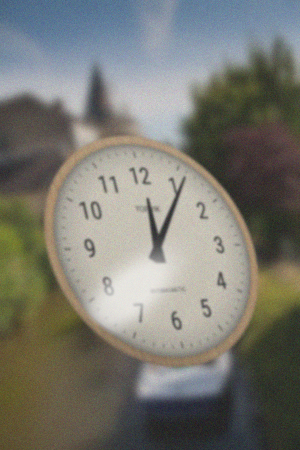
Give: 12h06
